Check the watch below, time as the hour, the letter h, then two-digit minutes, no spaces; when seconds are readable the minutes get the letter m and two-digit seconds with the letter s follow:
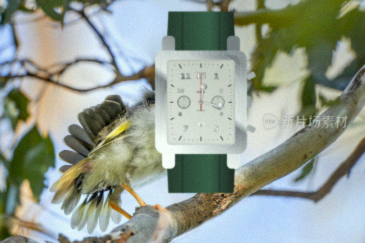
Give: 12h17
